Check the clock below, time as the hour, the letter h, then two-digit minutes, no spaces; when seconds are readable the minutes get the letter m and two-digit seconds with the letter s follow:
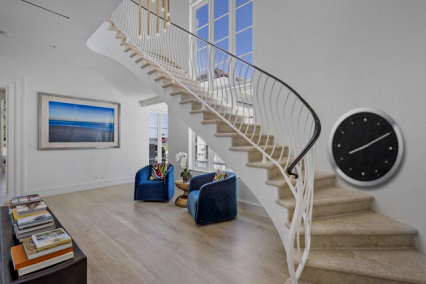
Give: 8h10
